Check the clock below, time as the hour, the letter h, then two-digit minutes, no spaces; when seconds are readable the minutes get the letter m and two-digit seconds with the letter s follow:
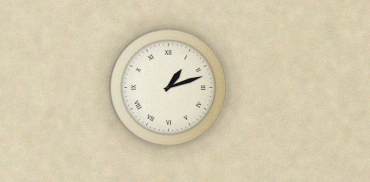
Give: 1h12
